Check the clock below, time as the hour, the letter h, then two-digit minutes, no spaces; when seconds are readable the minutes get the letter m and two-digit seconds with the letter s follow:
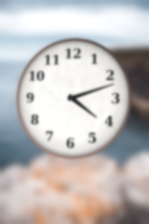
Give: 4h12
